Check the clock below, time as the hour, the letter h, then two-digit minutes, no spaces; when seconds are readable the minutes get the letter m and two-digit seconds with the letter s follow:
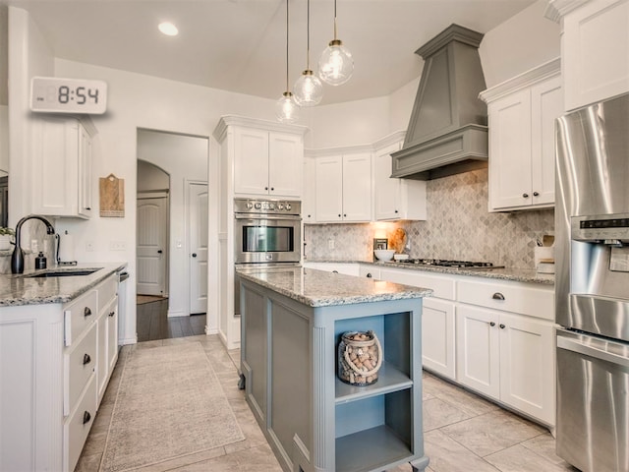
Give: 8h54
